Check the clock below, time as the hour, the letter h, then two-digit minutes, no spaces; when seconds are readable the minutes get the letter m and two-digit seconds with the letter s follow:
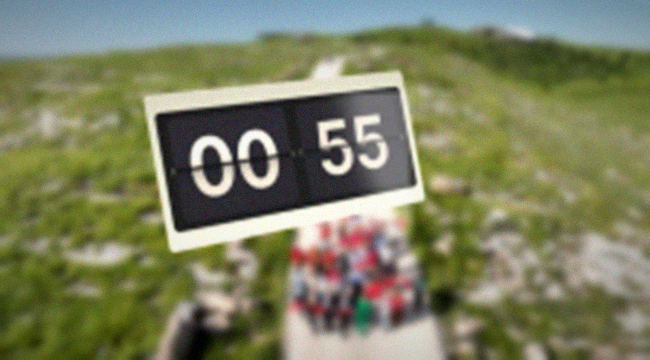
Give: 0h55
